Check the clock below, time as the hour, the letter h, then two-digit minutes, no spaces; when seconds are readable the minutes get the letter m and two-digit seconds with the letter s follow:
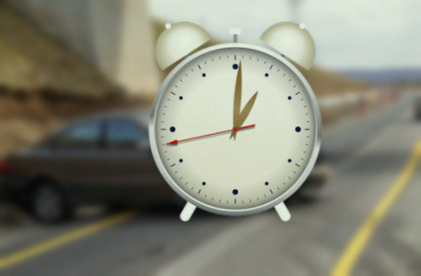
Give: 1h00m43s
